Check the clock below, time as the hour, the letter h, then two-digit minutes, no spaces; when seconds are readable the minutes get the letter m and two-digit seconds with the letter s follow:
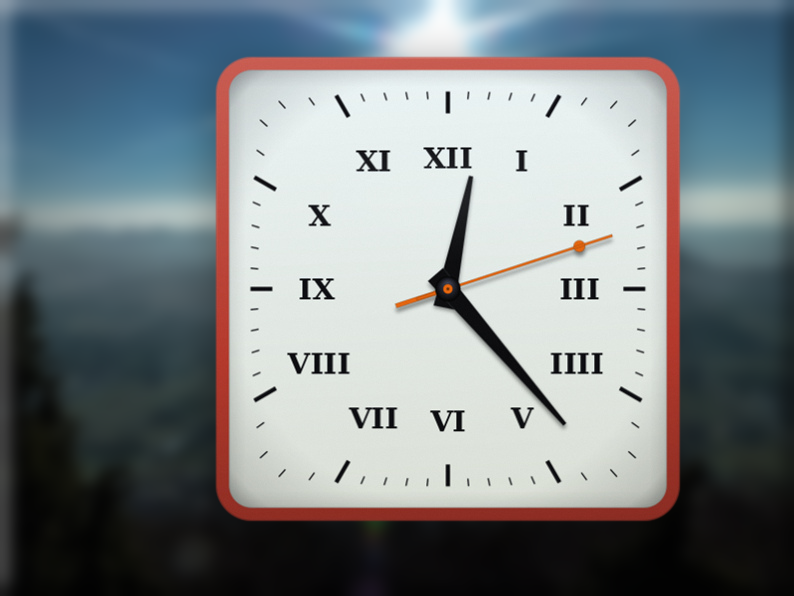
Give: 12h23m12s
